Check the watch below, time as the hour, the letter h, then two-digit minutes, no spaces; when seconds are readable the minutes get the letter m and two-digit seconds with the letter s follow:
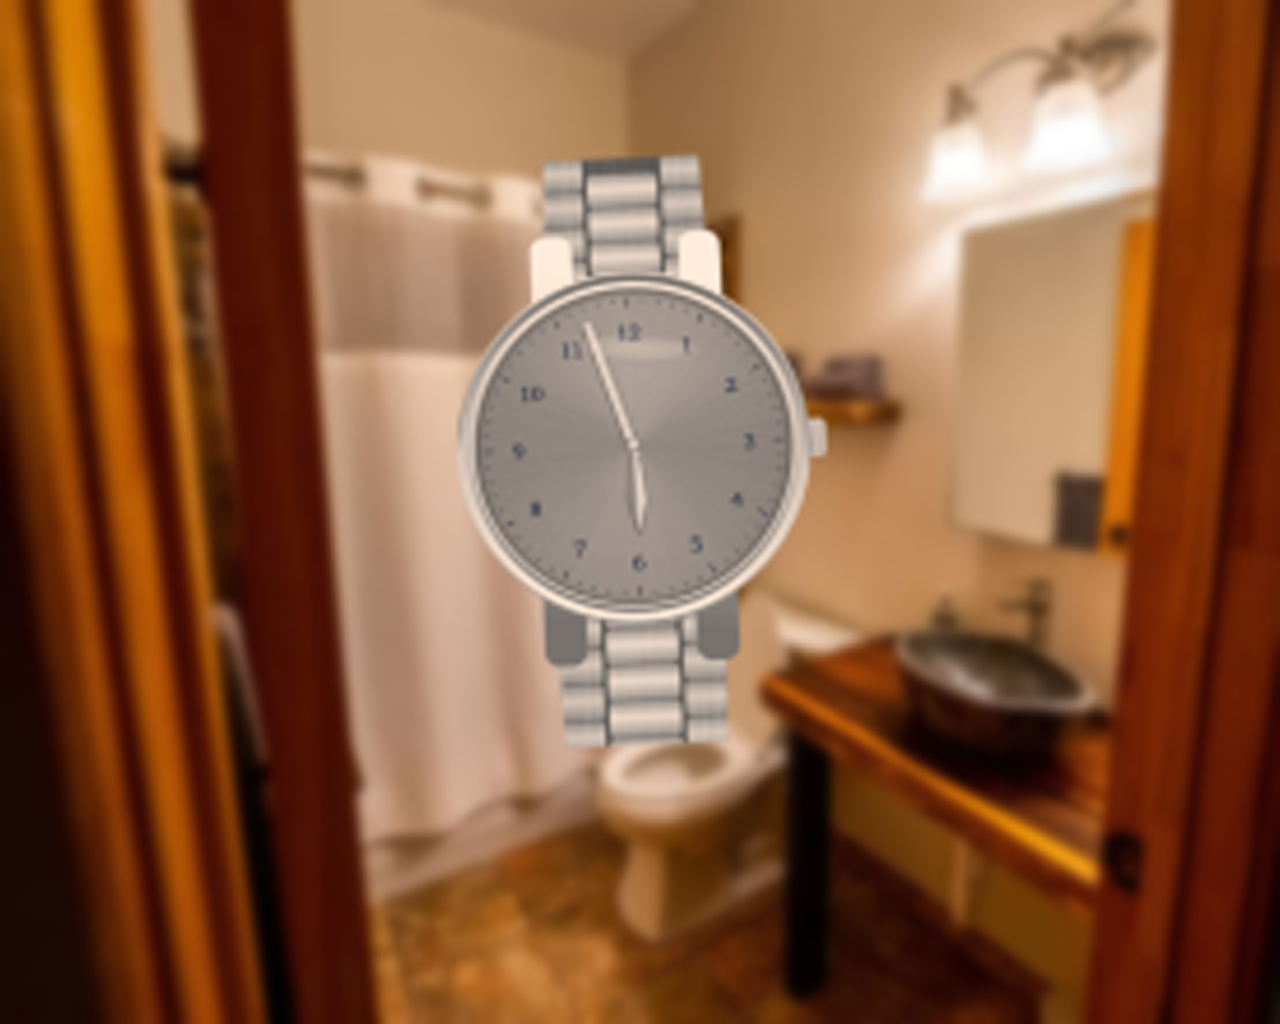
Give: 5h57
